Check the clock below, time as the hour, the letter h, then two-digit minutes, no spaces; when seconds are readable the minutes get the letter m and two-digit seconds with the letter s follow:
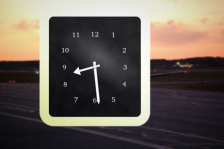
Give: 8h29
